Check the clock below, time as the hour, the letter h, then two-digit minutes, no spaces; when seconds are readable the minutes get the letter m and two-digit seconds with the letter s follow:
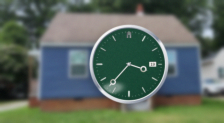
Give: 3h37
